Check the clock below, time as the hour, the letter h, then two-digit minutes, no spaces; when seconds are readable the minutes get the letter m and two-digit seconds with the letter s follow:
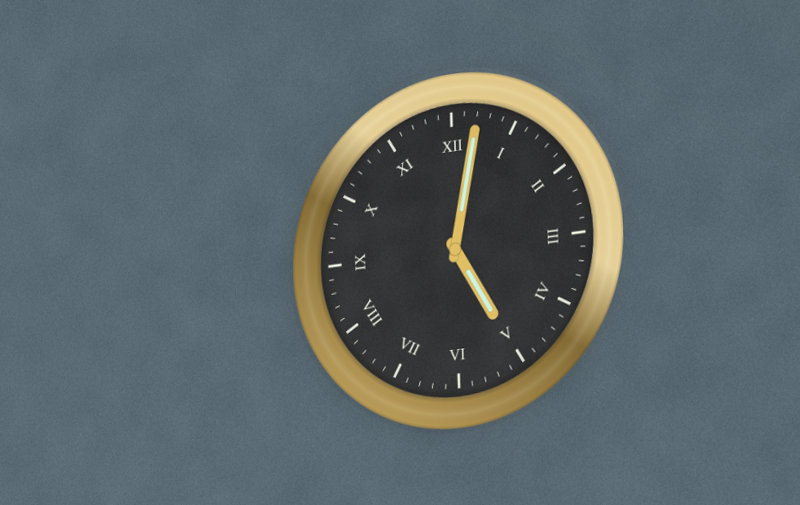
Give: 5h02
